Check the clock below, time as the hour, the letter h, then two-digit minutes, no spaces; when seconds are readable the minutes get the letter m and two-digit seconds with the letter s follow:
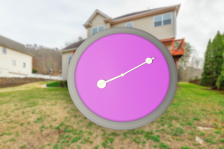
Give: 8h10
